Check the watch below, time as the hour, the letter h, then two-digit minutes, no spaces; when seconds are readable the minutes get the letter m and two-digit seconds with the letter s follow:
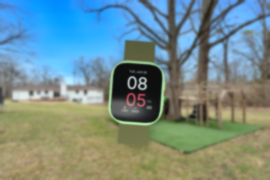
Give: 8h05
